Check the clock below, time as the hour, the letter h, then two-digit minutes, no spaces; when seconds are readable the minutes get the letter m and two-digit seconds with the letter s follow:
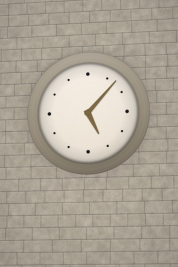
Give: 5h07
